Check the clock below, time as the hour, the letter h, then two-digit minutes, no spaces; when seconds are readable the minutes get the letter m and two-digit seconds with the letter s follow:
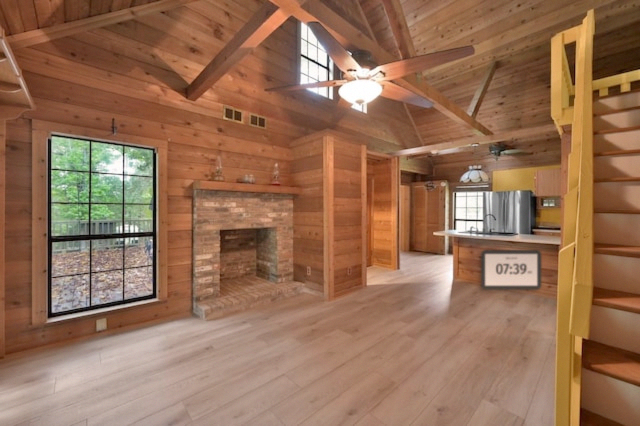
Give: 7h39
